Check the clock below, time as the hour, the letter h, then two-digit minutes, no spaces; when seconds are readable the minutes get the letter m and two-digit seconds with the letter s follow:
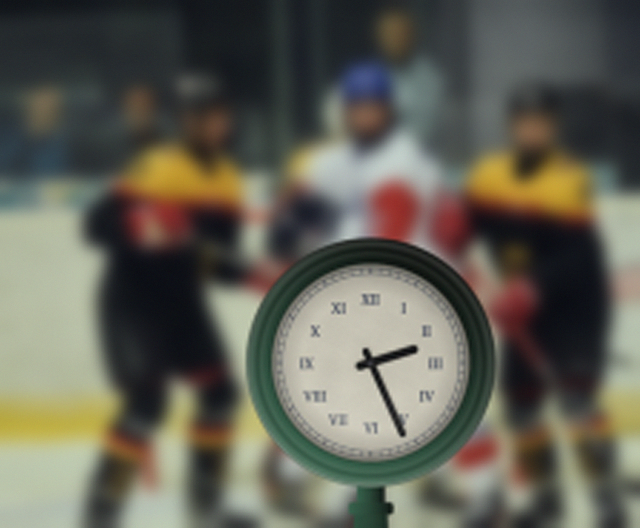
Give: 2h26
